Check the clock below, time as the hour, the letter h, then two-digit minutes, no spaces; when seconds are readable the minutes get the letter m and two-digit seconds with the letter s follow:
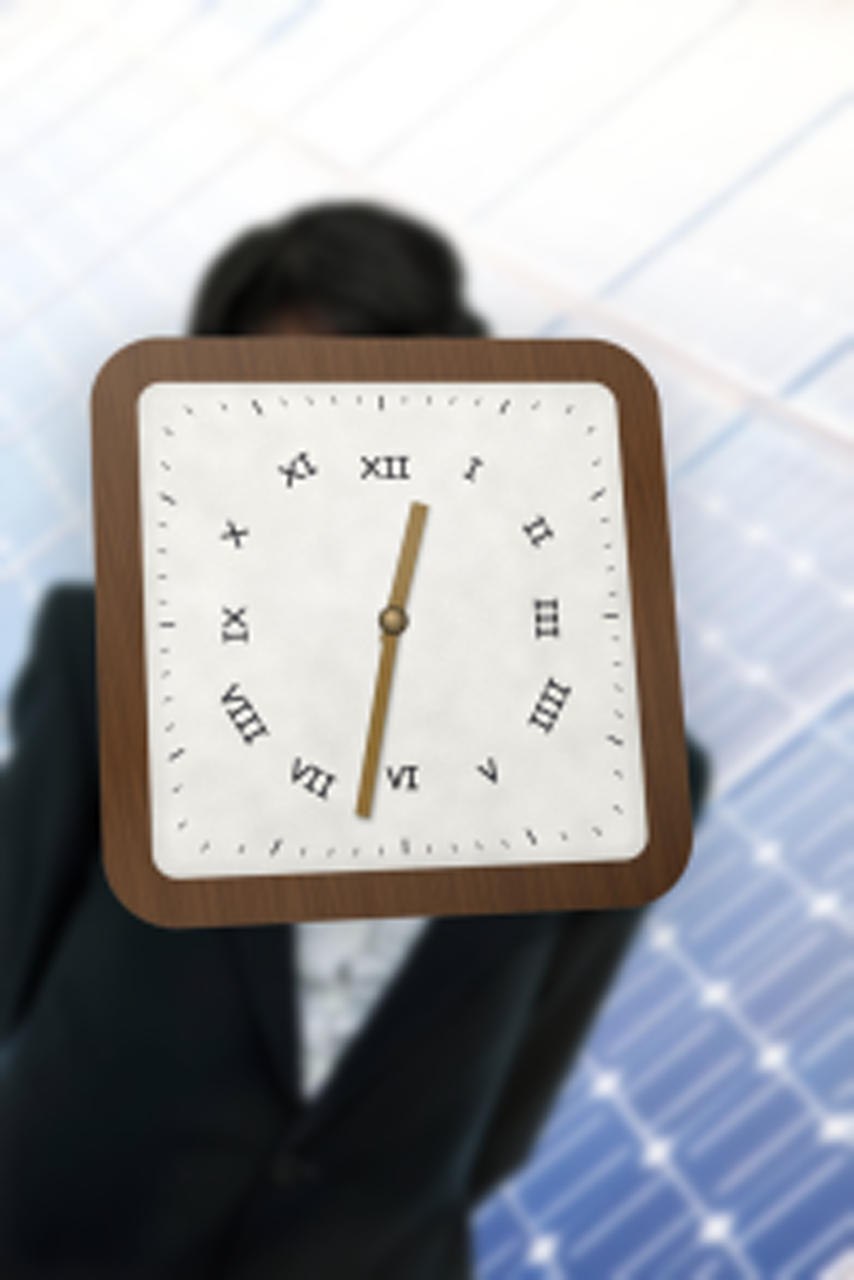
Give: 12h32
